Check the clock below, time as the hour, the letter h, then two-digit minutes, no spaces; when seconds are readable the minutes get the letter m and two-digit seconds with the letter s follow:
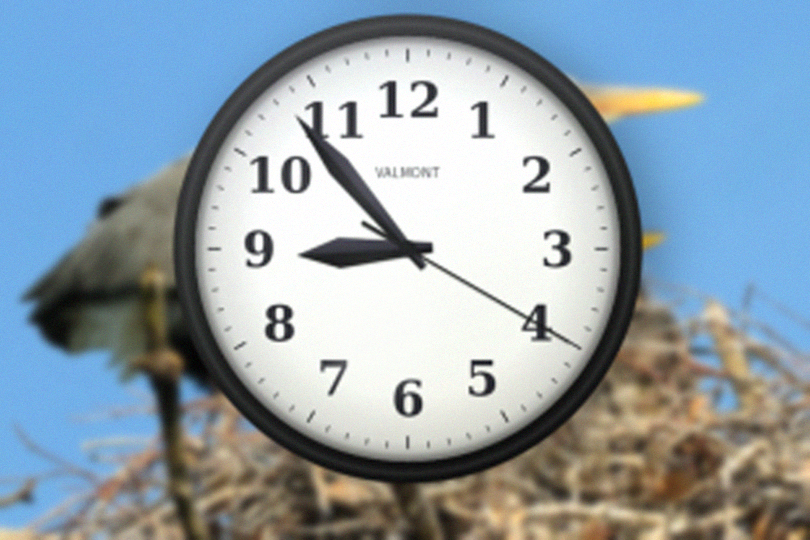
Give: 8h53m20s
